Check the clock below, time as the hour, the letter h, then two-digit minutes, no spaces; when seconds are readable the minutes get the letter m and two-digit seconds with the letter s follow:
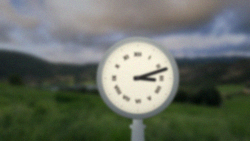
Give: 3h12
